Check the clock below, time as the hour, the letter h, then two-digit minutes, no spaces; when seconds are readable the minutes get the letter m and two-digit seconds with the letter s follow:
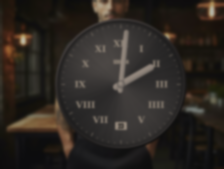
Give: 2h01
